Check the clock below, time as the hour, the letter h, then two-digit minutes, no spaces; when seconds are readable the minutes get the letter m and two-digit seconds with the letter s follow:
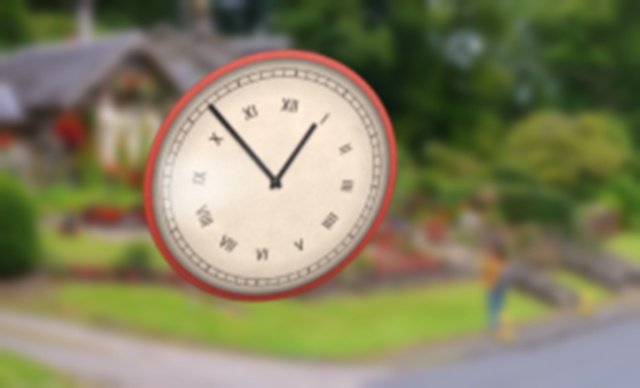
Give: 12h52
